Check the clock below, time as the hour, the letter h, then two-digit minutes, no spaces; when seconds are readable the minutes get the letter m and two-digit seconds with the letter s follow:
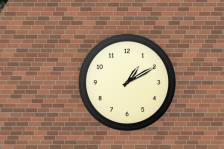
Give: 1h10
